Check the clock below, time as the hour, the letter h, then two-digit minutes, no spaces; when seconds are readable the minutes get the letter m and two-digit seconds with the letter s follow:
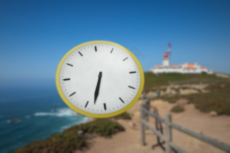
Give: 6h33
